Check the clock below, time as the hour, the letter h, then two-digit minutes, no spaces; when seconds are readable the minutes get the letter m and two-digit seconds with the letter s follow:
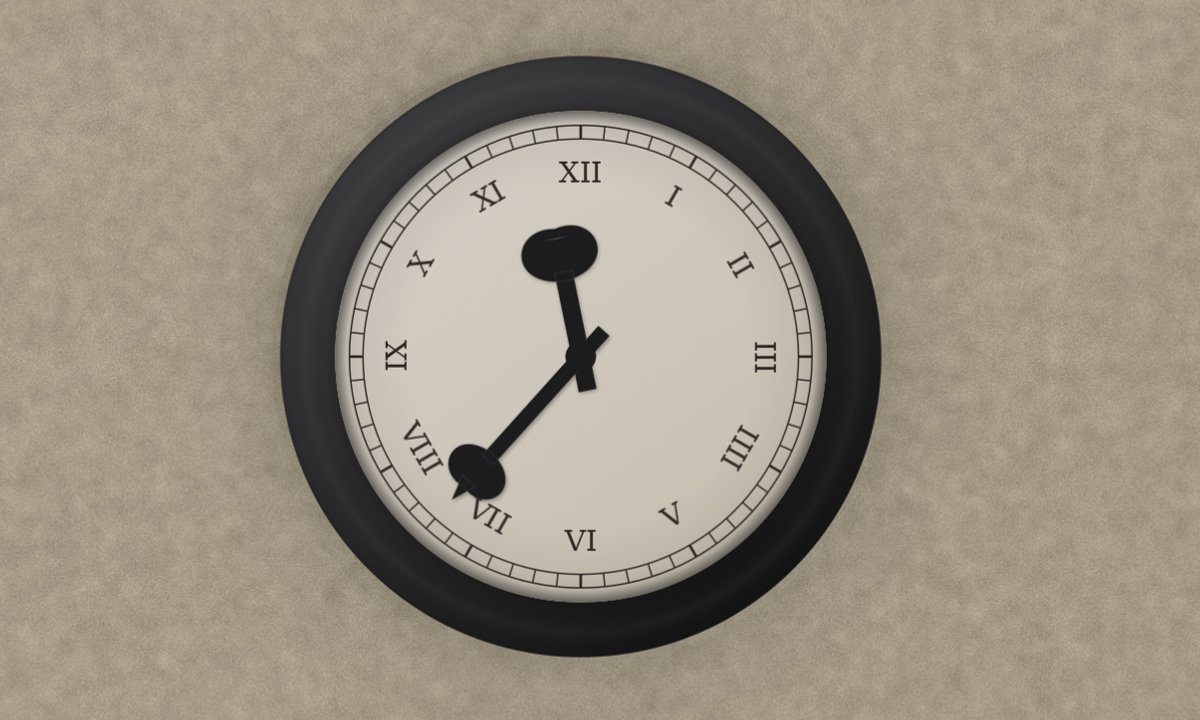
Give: 11h37
